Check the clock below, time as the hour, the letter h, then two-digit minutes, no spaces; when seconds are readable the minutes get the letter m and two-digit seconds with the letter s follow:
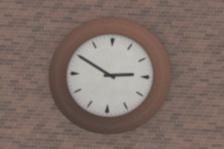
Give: 2h50
